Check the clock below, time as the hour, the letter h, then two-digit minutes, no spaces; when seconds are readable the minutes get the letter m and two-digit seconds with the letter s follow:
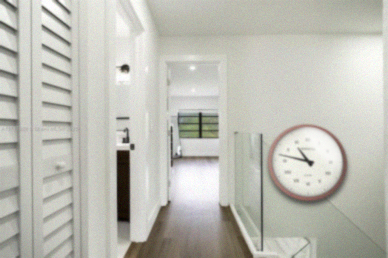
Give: 10h47
